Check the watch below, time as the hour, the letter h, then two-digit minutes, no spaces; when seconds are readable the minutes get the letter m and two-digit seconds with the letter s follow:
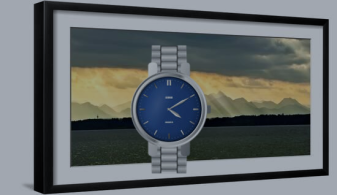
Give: 4h10
